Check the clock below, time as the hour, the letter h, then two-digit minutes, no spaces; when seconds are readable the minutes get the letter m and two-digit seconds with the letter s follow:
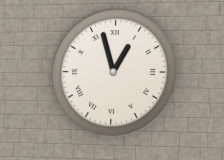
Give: 12h57
